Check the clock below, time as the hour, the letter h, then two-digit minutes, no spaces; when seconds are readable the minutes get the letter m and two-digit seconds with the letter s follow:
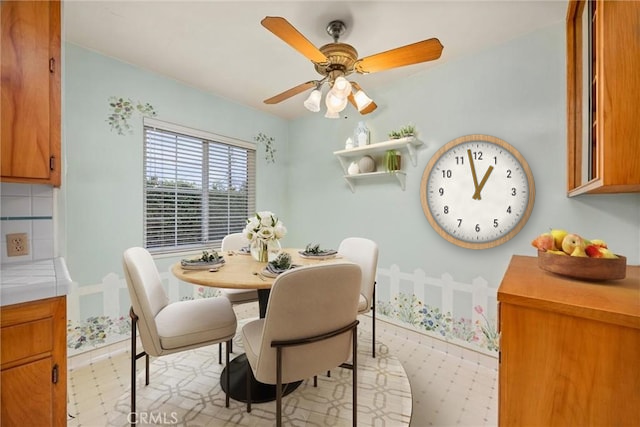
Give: 12h58
